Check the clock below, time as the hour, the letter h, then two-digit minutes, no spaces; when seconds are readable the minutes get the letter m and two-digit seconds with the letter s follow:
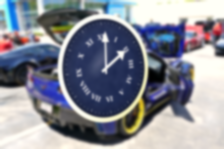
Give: 2h01
